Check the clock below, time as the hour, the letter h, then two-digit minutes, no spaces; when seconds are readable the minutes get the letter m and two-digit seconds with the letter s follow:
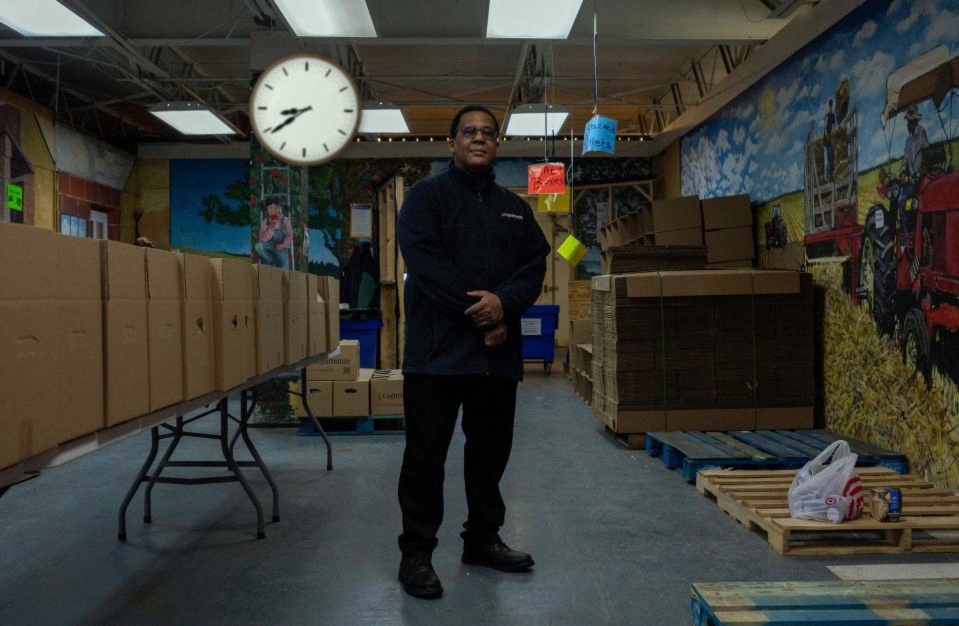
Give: 8h39
